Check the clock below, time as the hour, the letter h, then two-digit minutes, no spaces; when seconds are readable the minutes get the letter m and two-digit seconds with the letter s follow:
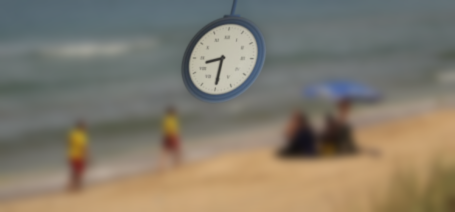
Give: 8h30
